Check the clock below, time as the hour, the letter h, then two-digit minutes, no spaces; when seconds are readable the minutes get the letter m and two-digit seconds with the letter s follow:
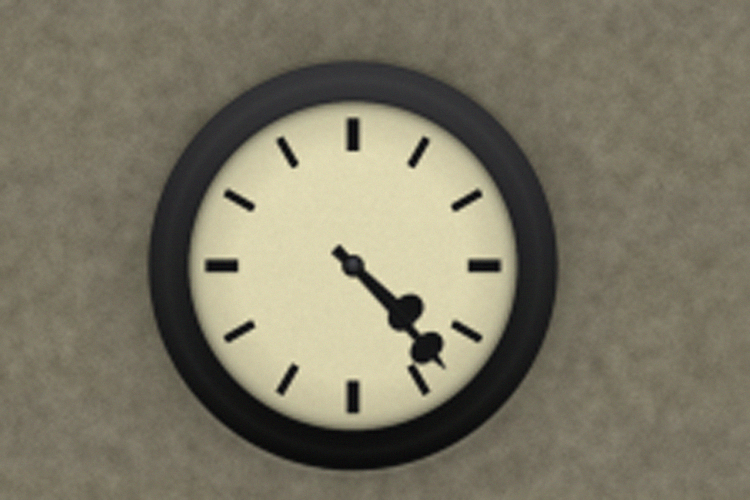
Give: 4h23
